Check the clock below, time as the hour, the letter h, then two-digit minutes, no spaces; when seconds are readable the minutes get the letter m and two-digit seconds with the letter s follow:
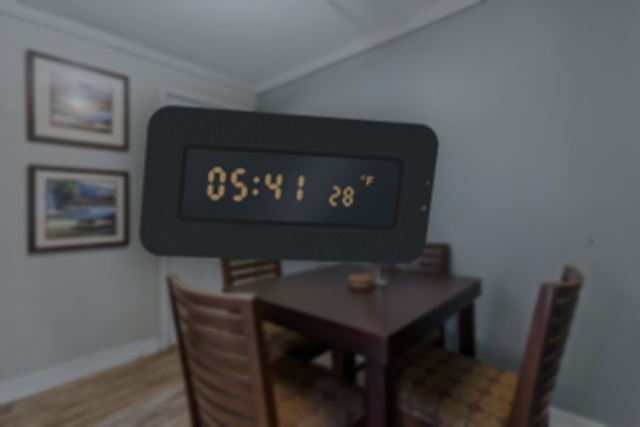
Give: 5h41
